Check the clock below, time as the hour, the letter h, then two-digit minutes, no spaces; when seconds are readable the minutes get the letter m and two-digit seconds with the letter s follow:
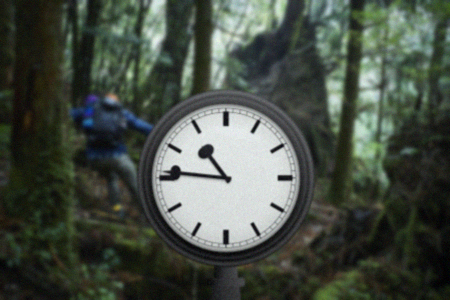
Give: 10h46
